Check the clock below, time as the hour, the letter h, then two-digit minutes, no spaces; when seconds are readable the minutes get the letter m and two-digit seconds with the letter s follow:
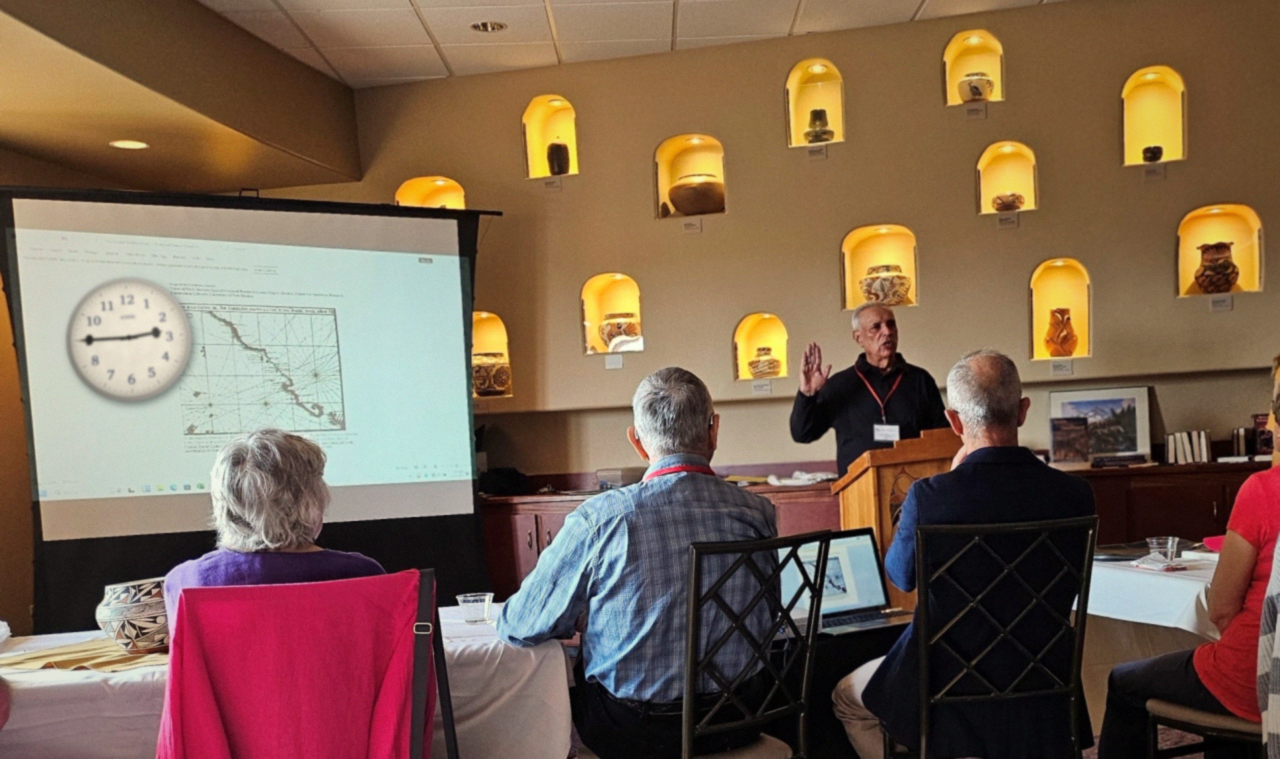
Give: 2h45
